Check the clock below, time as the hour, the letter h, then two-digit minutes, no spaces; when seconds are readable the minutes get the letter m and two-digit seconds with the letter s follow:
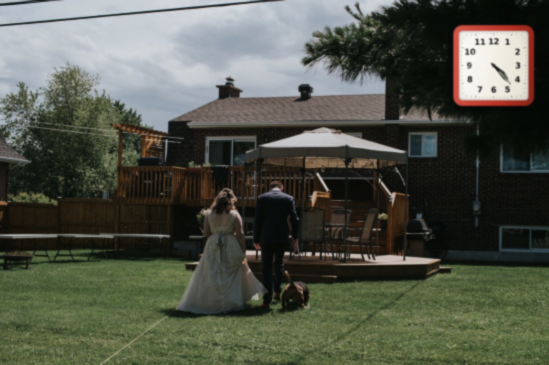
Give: 4h23
